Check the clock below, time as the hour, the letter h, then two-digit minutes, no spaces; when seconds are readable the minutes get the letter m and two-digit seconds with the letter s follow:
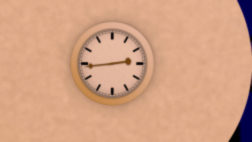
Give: 2h44
